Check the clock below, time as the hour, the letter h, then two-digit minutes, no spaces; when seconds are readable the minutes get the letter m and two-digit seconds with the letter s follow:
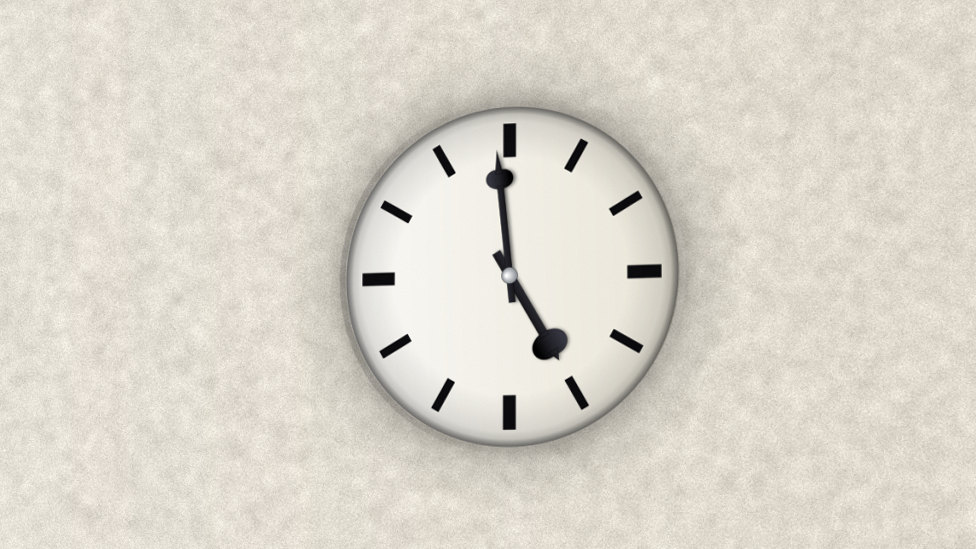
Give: 4h59
